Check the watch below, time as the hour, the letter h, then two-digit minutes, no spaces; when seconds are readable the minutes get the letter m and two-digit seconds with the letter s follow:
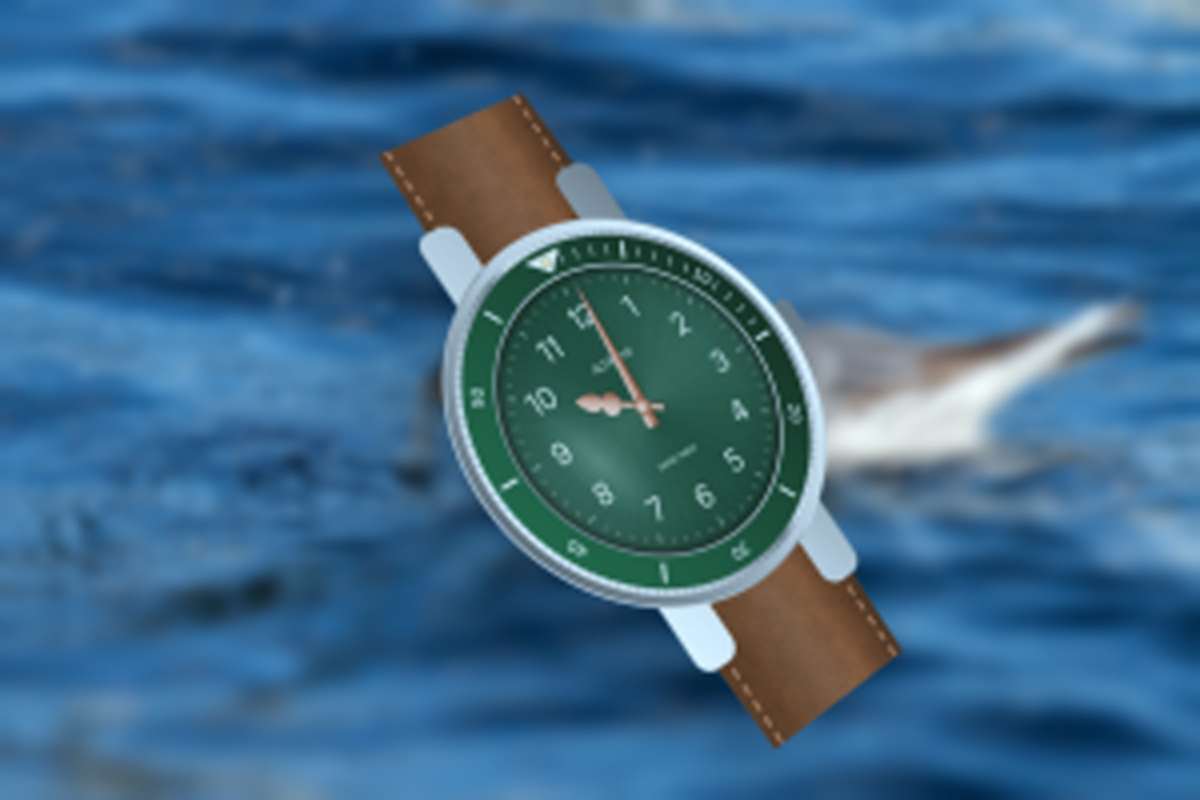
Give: 10h01
